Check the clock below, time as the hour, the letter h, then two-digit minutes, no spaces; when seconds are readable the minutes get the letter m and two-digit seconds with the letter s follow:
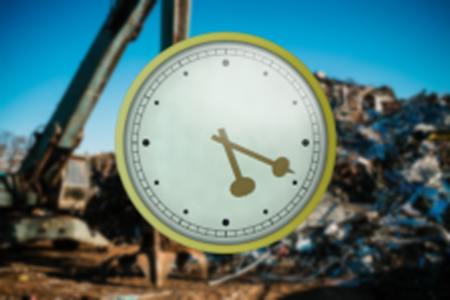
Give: 5h19
